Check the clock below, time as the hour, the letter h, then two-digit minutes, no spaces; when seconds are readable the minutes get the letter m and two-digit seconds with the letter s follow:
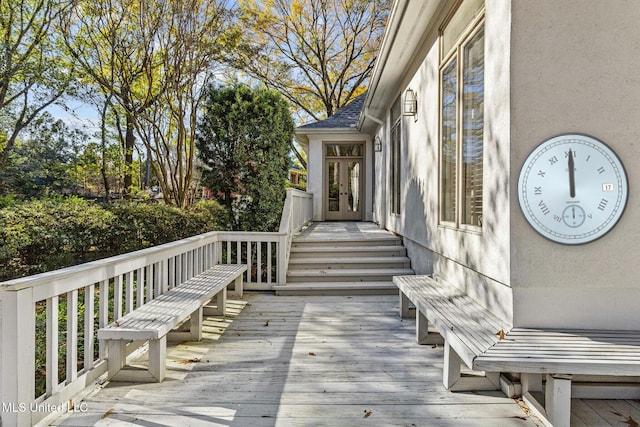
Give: 12h00
